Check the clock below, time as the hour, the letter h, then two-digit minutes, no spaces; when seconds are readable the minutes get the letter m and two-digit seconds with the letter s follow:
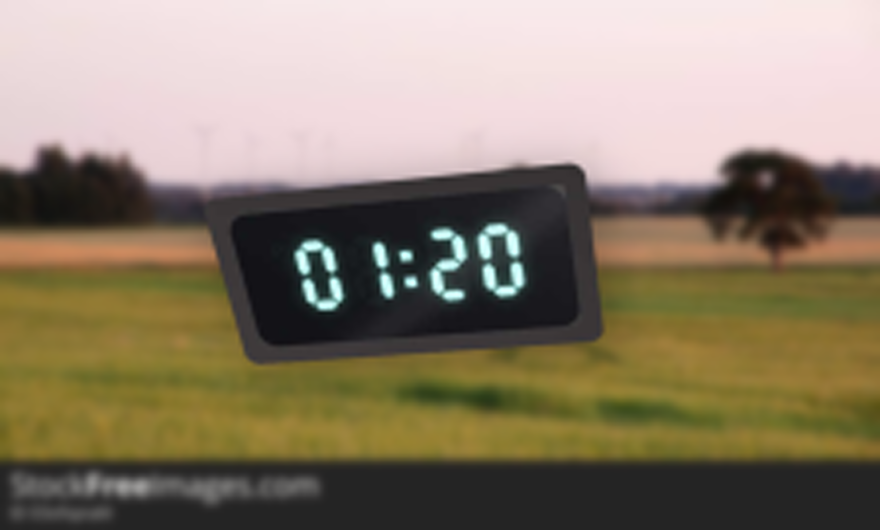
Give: 1h20
